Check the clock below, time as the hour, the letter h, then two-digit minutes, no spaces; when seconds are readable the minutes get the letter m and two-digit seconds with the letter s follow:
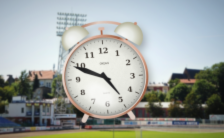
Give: 4h49
